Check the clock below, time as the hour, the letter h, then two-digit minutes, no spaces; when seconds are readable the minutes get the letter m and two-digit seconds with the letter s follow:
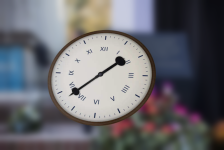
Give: 1h38
